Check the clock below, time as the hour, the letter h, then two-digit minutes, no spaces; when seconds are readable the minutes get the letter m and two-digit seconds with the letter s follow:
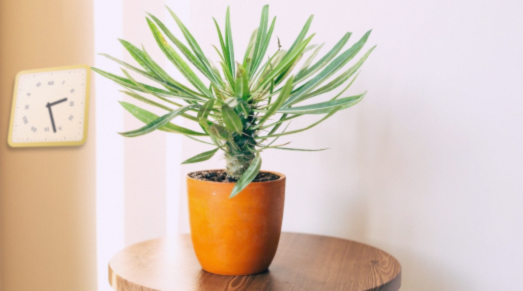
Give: 2h27
